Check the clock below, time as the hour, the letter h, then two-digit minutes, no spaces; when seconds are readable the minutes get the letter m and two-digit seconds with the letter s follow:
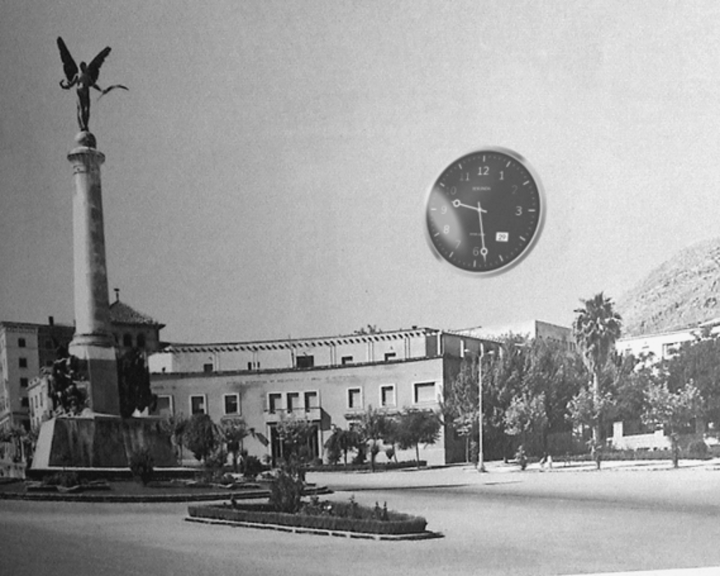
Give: 9h28
